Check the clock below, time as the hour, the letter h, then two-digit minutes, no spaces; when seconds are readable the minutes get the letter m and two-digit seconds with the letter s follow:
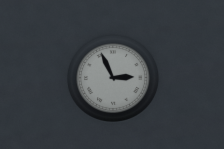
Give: 2h56
